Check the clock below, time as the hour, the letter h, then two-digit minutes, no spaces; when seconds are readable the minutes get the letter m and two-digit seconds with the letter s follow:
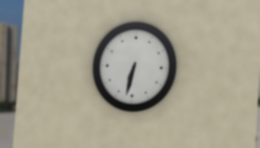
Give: 6h32
